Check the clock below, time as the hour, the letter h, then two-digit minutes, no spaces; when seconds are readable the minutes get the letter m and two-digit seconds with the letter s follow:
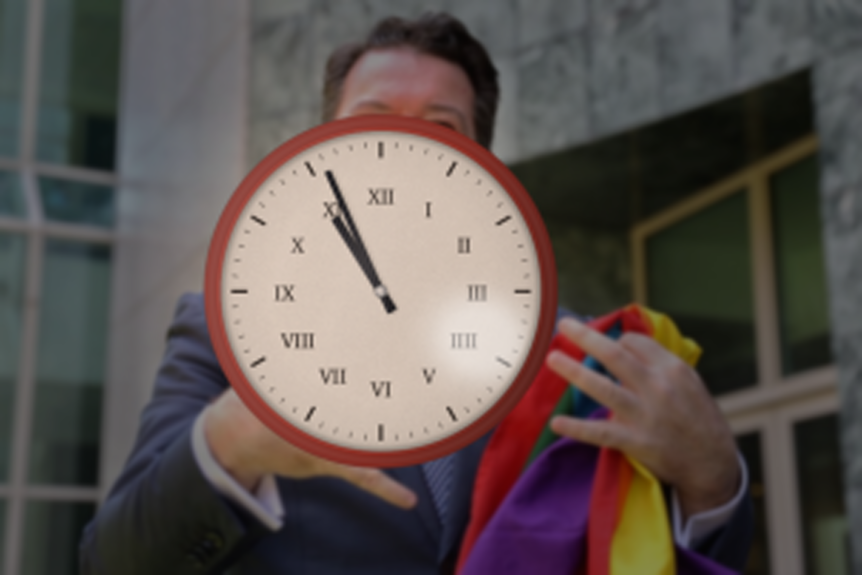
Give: 10h56
